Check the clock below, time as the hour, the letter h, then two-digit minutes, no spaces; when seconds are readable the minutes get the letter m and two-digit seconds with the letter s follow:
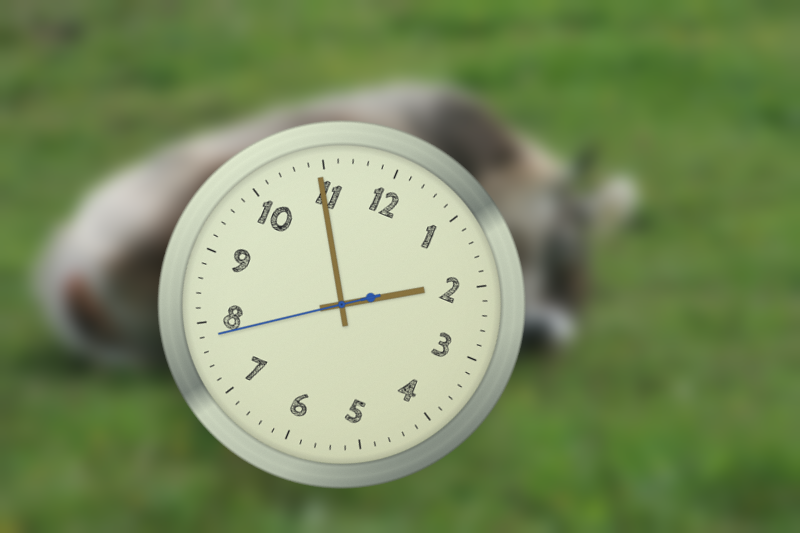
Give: 1h54m39s
